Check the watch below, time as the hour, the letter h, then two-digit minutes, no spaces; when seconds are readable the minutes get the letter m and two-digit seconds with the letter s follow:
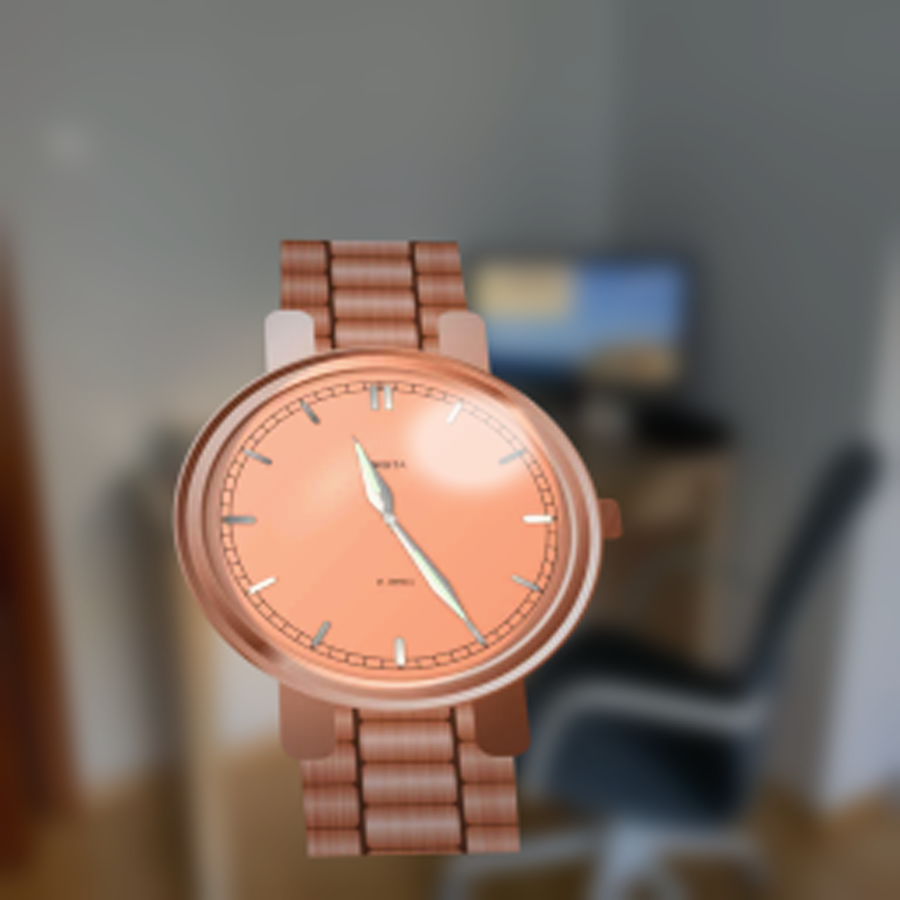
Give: 11h25
